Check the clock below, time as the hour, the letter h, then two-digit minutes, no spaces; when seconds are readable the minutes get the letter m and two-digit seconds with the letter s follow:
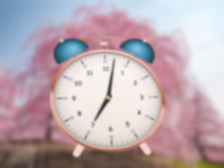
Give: 7h02
